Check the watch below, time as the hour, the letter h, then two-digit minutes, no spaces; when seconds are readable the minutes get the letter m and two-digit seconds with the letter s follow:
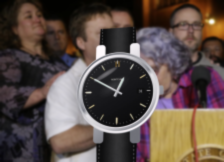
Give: 12h50
